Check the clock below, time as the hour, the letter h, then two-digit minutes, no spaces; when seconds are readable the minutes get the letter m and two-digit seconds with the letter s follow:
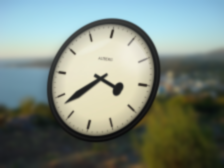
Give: 3h38
